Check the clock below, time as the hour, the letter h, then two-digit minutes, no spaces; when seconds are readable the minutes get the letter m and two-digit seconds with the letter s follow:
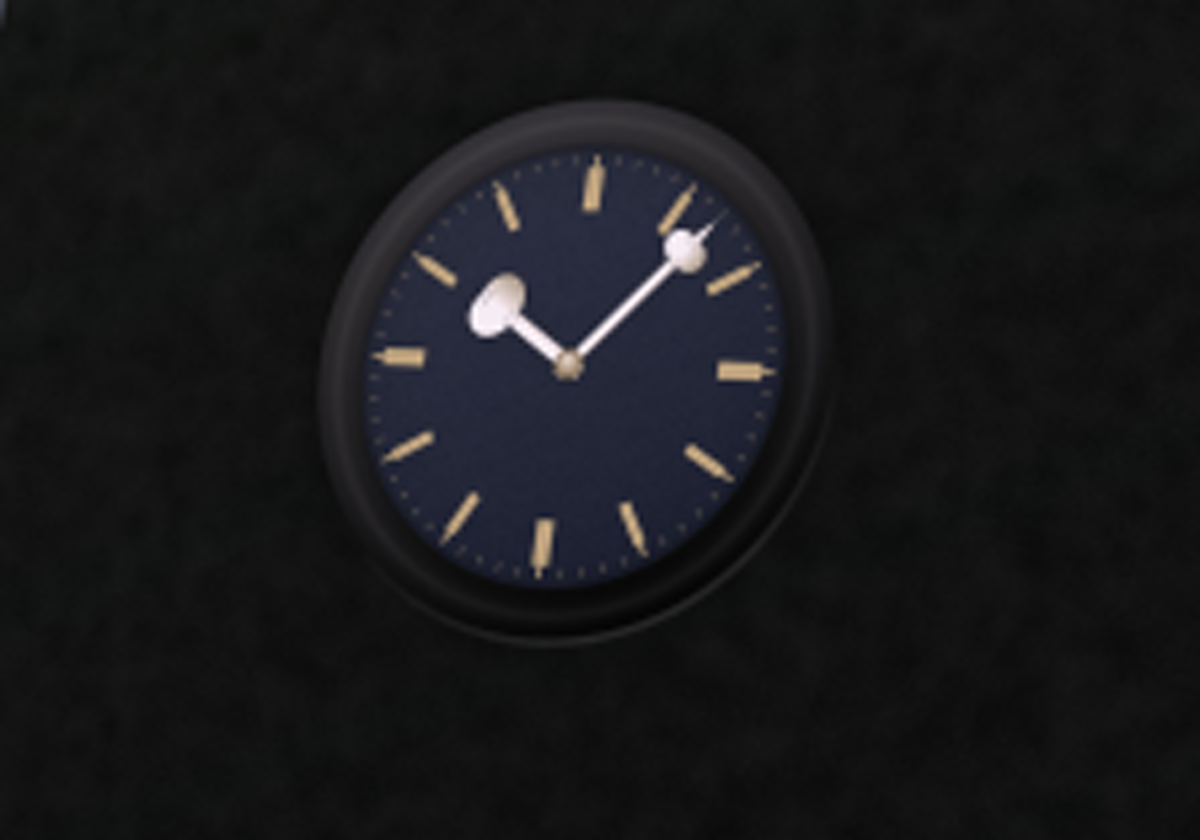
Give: 10h07
